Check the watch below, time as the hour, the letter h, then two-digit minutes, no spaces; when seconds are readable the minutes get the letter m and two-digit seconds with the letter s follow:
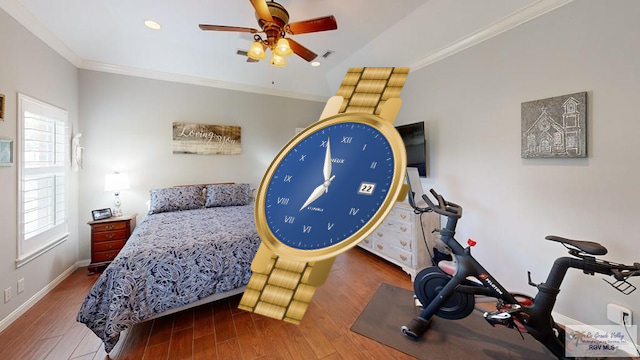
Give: 6h56
